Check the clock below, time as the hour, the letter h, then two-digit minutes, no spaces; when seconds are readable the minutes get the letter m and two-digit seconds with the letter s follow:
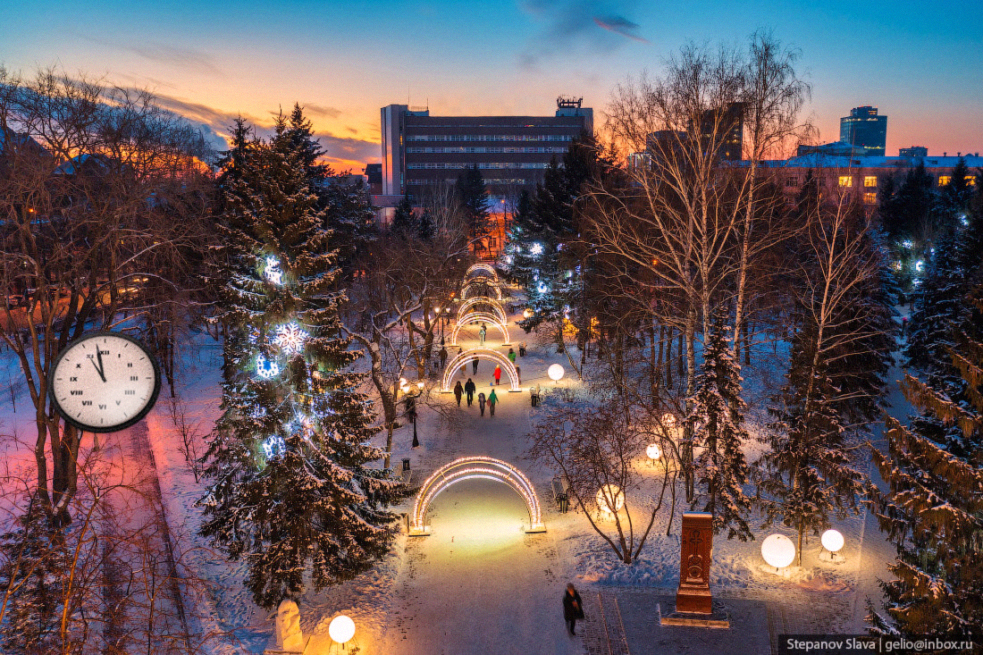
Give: 10h58
